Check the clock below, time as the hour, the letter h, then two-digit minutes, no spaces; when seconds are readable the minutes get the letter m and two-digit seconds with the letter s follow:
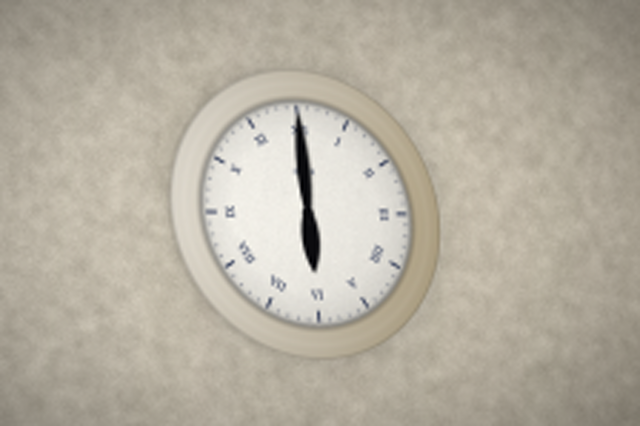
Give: 6h00
